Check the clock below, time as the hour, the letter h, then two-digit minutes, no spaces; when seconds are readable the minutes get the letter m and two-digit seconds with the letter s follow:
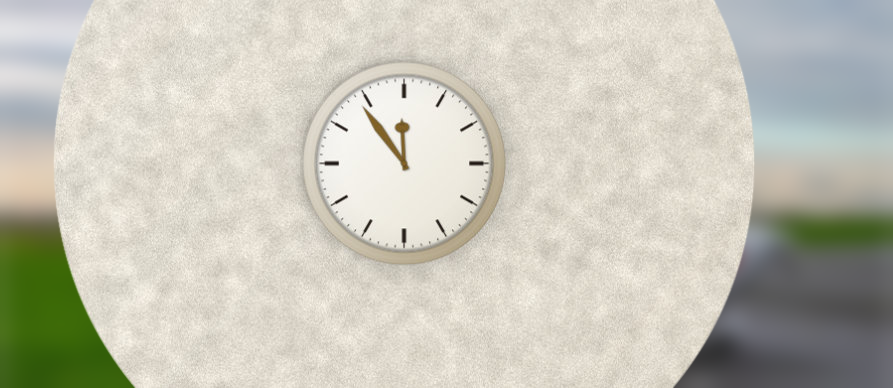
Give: 11h54
